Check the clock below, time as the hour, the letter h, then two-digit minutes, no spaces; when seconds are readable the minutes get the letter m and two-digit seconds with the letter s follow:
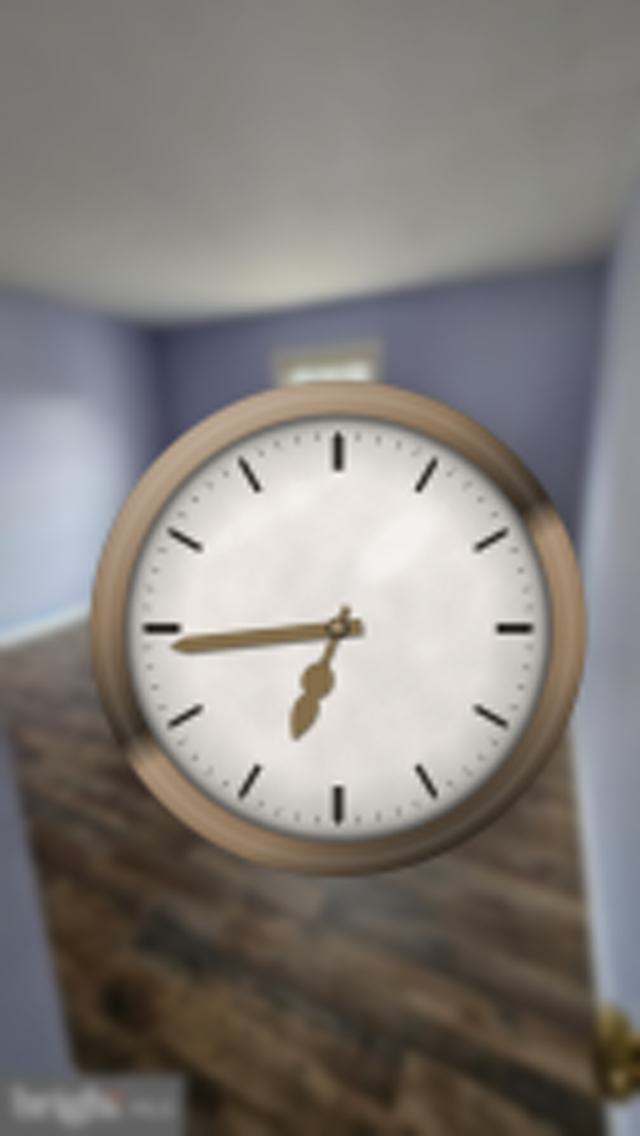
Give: 6h44
